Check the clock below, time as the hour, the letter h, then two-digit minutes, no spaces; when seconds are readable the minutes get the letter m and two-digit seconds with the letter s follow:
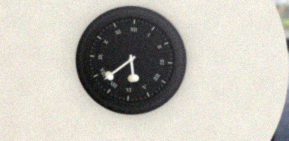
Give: 5h38
